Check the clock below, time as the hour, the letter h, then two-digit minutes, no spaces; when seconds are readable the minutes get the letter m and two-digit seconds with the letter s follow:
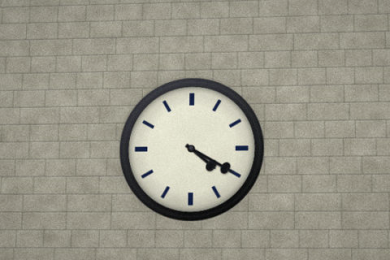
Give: 4h20
